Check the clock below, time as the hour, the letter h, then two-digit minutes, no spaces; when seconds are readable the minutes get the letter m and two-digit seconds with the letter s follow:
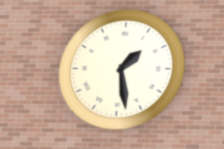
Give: 1h28
